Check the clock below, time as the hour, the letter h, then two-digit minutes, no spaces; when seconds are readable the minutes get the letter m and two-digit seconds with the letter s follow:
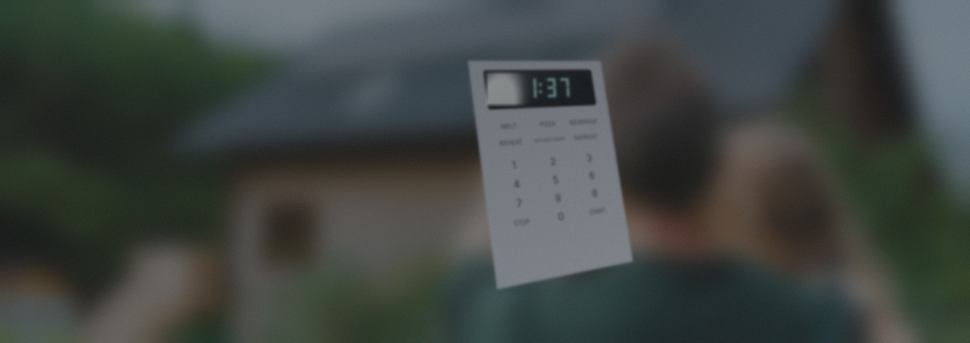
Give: 1h37
